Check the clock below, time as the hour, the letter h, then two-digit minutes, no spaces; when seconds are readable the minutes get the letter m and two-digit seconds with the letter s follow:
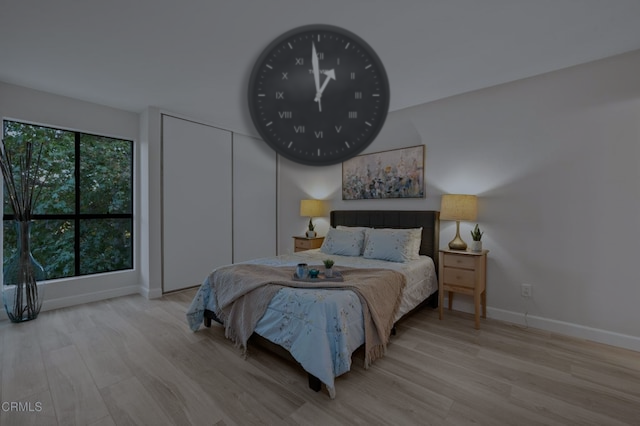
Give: 12h58m59s
